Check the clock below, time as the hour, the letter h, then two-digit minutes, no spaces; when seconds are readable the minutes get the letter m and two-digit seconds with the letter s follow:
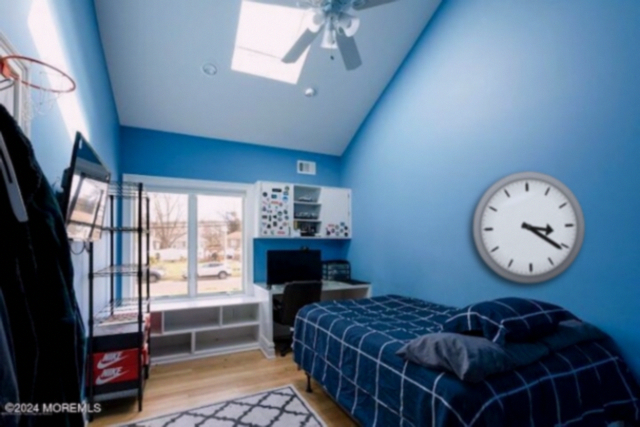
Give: 3h21
